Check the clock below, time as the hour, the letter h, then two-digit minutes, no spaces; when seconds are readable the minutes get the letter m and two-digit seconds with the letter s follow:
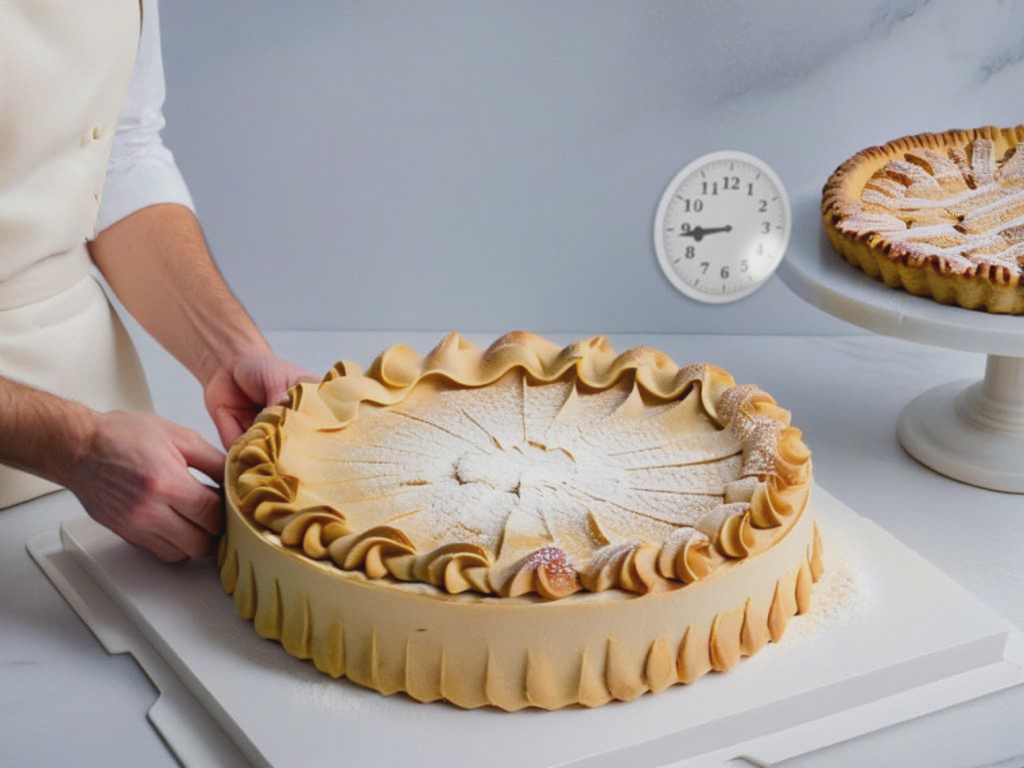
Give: 8h44
